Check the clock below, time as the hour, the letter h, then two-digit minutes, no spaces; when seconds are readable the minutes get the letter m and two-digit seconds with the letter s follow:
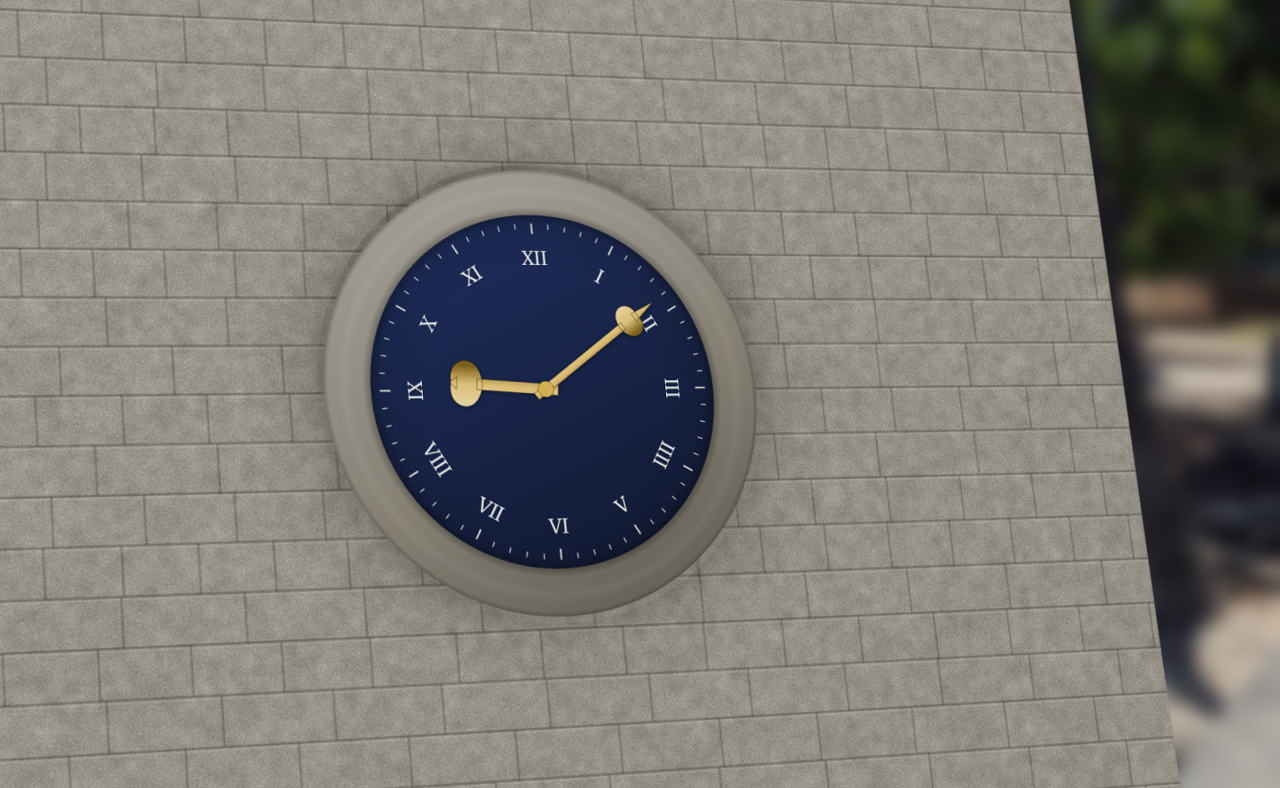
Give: 9h09
